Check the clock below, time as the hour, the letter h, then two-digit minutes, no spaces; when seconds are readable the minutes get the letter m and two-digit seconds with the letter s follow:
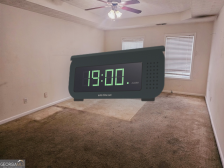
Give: 19h00
